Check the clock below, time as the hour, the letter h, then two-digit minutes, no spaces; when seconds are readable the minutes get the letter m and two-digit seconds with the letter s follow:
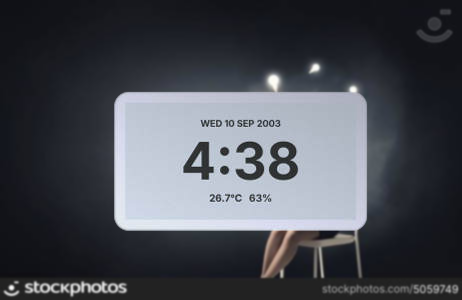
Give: 4h38
